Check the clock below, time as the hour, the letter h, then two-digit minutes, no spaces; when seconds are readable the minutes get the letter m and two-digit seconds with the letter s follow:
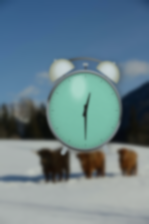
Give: 12h30
